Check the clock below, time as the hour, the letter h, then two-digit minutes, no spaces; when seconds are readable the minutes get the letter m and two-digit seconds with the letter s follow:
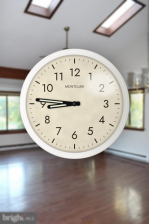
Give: 8h46
